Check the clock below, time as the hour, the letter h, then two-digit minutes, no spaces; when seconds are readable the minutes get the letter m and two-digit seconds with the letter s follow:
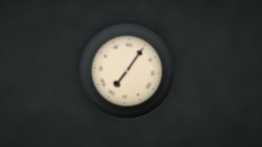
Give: 7h05
